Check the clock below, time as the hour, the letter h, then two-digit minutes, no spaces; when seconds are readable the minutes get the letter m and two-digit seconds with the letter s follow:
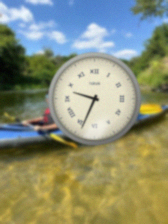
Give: 9h34
